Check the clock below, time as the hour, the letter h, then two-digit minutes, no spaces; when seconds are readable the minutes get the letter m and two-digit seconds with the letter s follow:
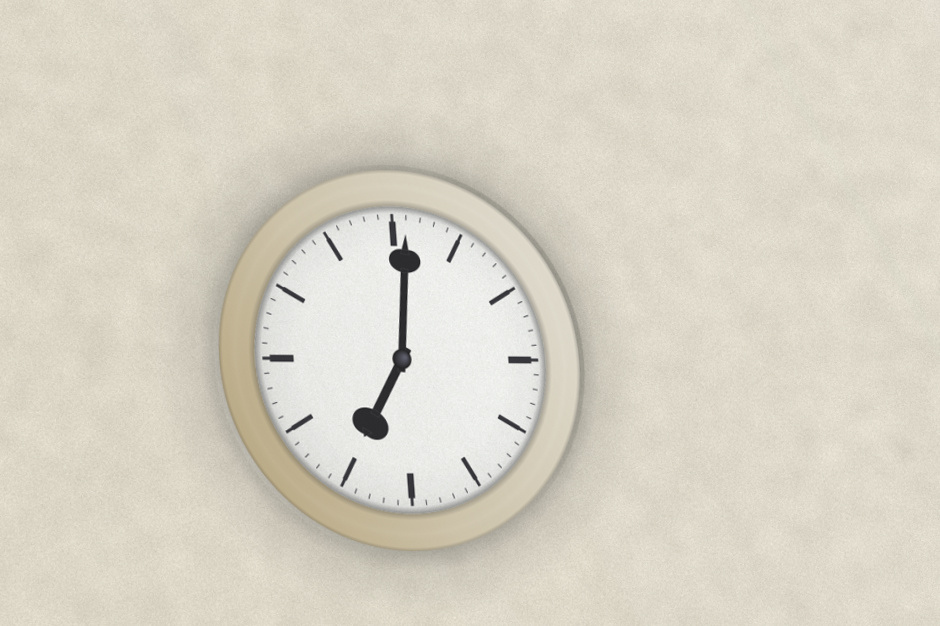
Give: 7h01
